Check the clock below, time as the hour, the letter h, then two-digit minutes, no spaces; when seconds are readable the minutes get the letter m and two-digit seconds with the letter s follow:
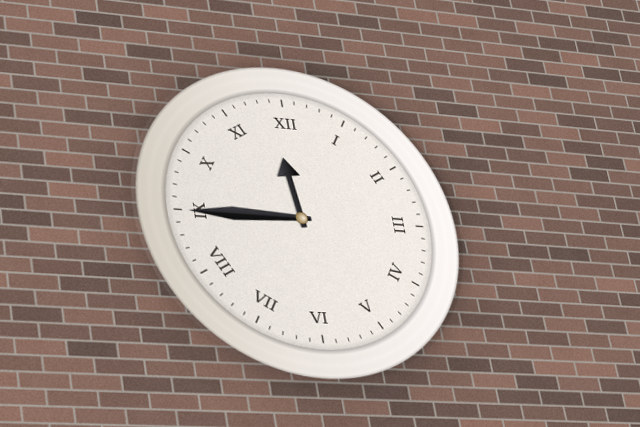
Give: 11h45
